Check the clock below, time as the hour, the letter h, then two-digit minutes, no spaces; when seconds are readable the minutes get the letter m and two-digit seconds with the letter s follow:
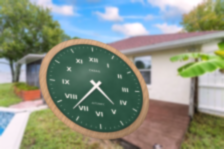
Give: 4h37
